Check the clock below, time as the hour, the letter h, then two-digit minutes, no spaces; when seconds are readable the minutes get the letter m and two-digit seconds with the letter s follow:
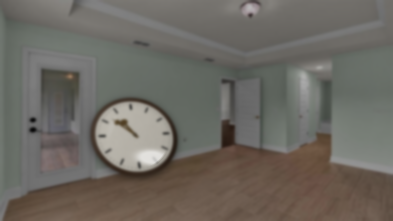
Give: 10h52
